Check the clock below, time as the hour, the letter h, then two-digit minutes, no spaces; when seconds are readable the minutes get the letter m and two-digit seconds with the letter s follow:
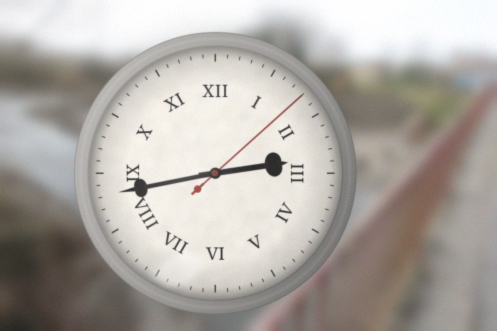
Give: 2h43m08s
